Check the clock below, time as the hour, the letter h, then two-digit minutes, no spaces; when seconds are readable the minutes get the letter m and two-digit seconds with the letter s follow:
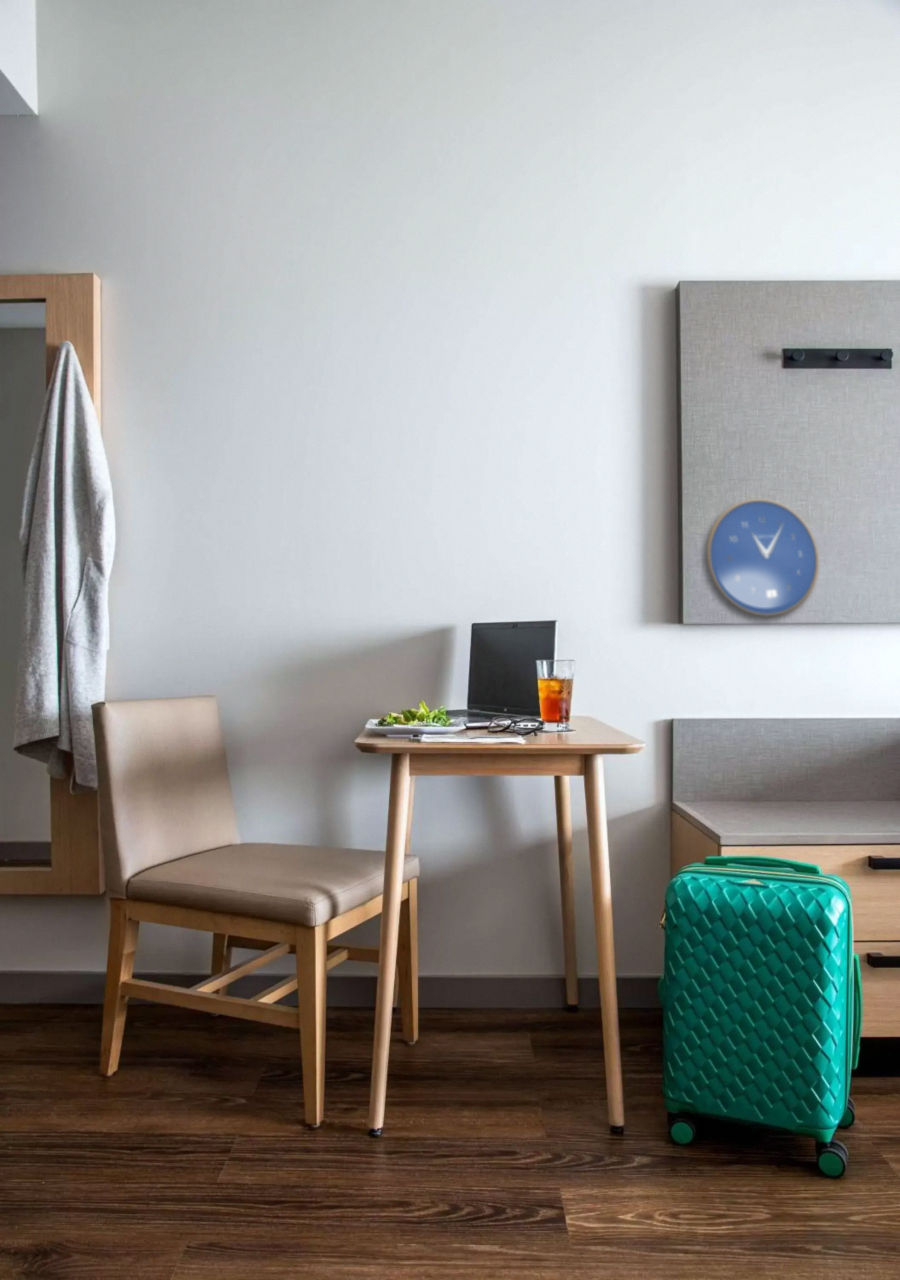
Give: 11h06
